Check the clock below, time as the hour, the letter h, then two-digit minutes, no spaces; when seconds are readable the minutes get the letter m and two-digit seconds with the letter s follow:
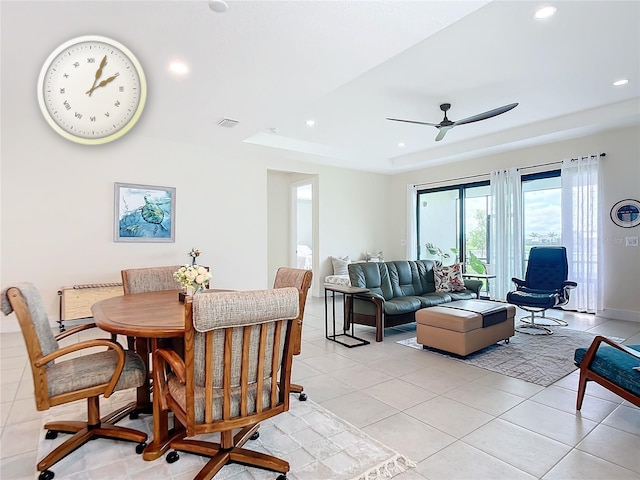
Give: 2h04
